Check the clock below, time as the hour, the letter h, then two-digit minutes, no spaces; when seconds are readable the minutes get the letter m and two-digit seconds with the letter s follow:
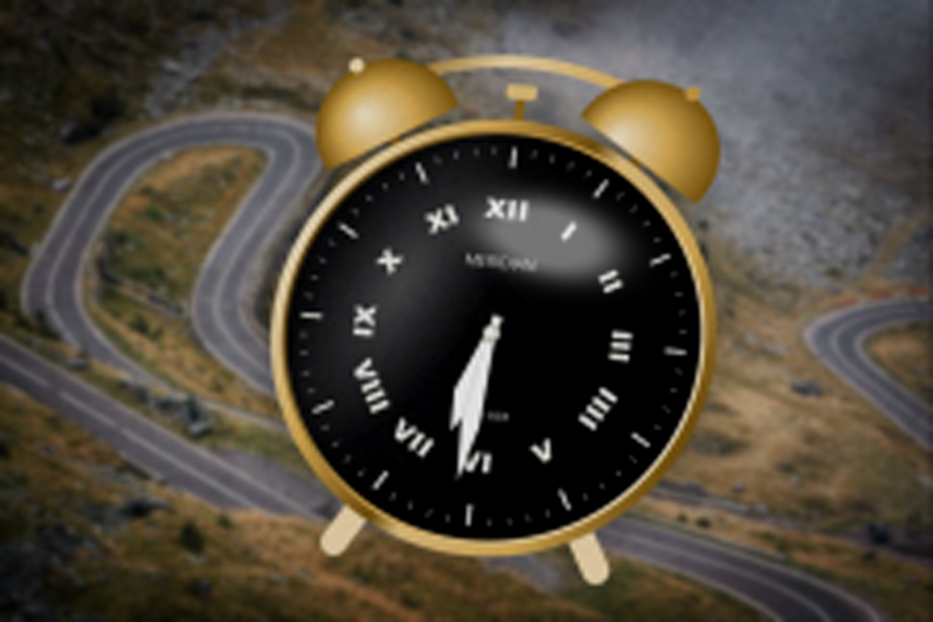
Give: 6h31
